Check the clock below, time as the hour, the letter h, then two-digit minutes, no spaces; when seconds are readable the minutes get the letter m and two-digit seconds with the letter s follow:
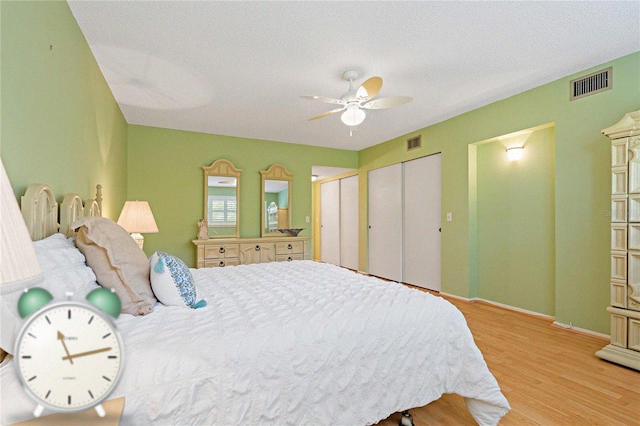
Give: 11h13
